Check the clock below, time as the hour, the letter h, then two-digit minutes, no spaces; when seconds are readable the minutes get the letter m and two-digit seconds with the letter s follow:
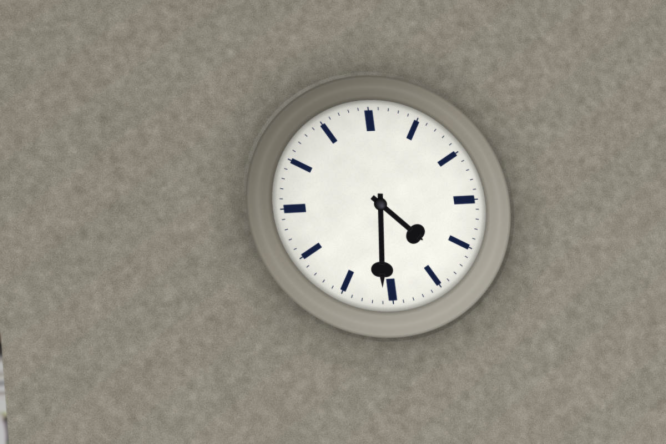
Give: 4h31
